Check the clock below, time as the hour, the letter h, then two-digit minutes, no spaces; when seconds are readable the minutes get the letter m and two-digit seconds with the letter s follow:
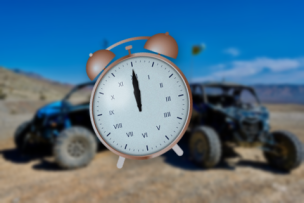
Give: 12h00
